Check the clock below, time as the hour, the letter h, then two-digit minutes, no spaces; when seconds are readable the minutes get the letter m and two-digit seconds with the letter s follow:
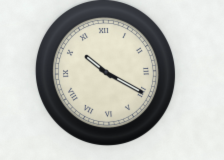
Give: 10h20
